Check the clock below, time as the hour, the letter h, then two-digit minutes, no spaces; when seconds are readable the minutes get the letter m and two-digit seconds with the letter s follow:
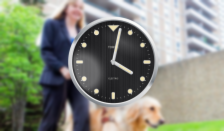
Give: 4h02
